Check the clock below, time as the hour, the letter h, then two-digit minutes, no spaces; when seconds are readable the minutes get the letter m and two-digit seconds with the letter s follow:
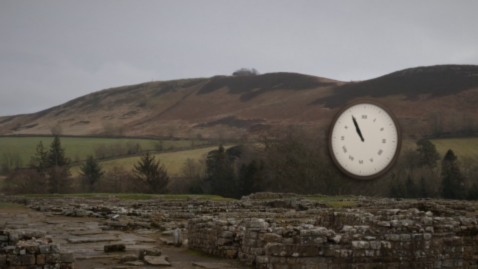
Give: 10h55
